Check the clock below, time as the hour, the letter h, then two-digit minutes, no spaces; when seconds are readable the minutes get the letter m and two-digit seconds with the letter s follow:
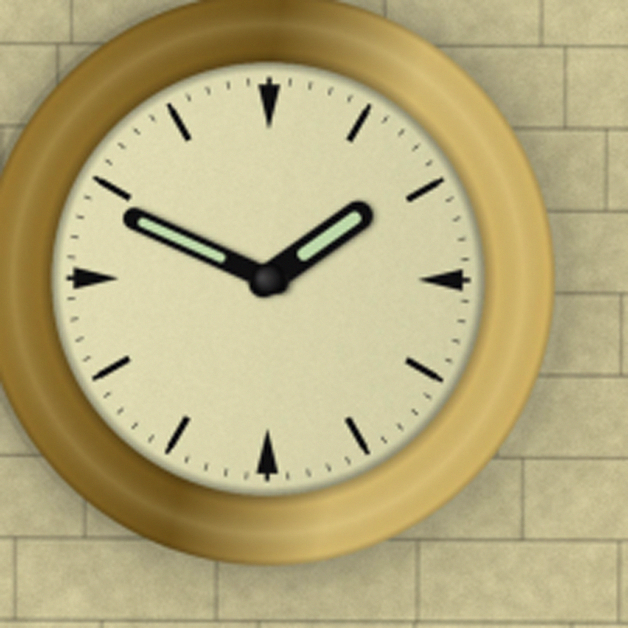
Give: 1h49
